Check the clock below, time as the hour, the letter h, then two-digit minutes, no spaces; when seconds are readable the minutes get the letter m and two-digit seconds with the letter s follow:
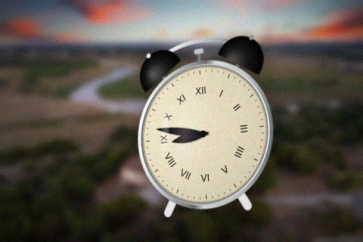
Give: 8h47
